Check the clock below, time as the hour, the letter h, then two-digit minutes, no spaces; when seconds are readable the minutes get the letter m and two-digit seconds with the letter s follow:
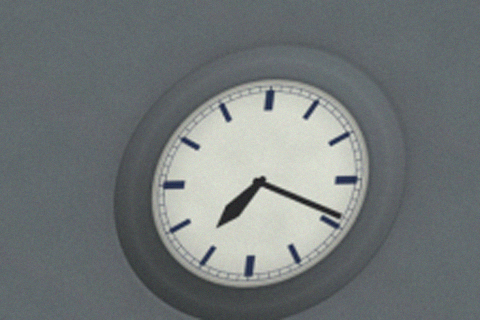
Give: 7h19
